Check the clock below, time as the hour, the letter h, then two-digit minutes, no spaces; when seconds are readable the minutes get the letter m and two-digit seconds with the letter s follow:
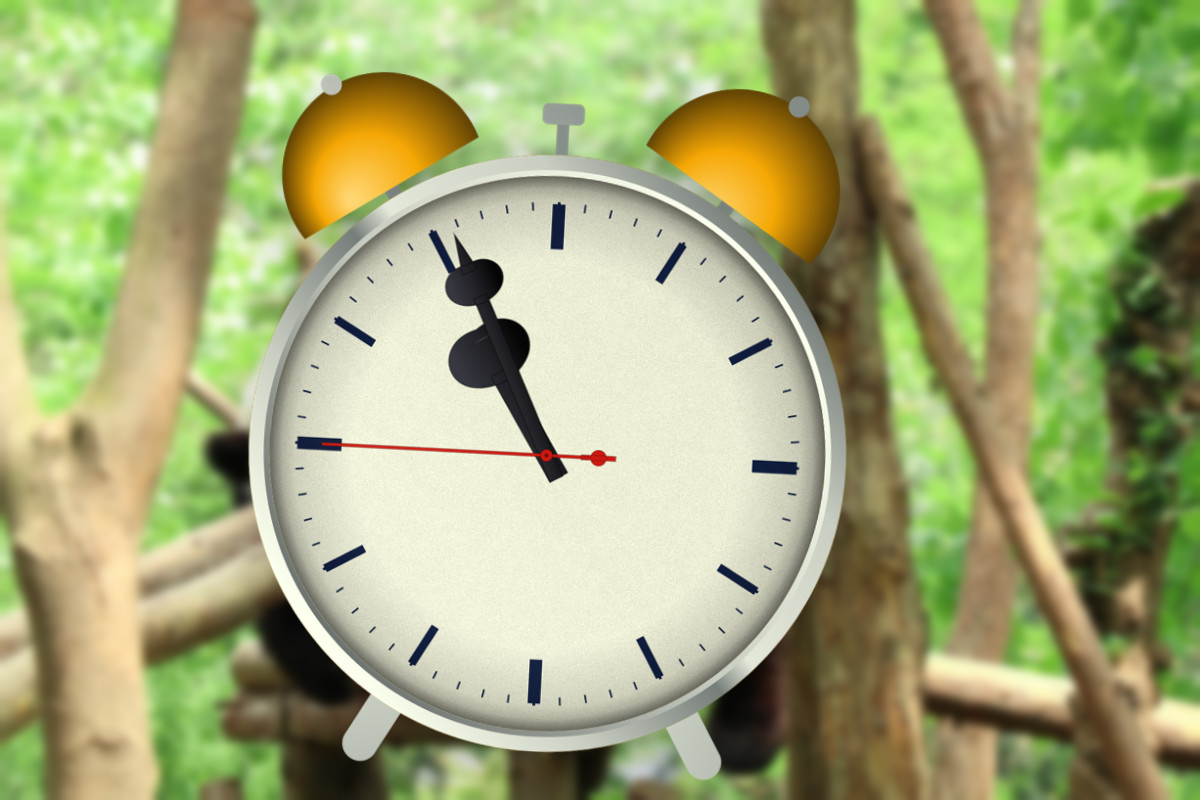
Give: 10h55m45s
